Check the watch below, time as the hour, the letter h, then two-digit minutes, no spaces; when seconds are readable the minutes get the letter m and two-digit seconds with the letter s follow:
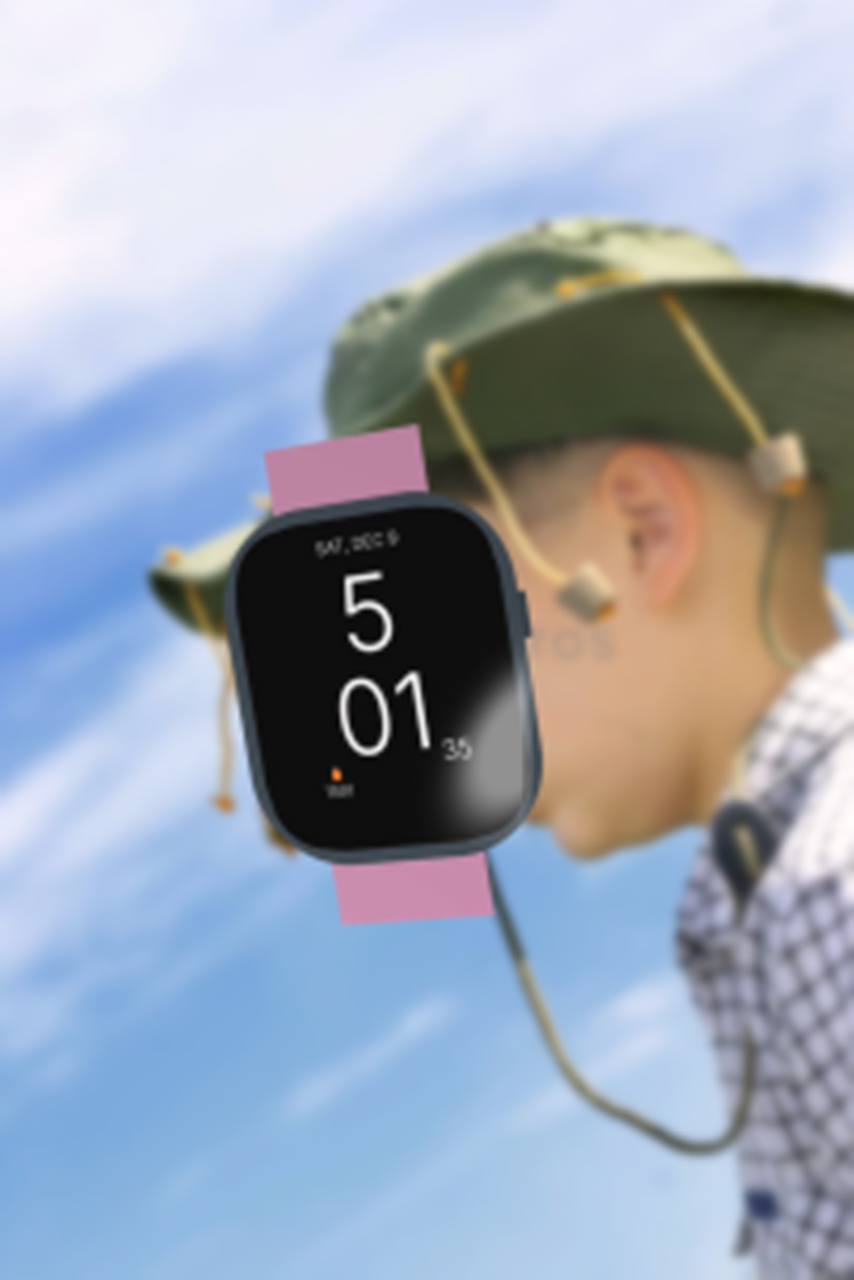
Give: 5h01
